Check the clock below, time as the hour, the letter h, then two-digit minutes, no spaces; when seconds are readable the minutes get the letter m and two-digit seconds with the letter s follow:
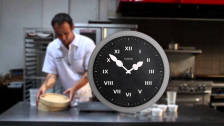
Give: 1h52
